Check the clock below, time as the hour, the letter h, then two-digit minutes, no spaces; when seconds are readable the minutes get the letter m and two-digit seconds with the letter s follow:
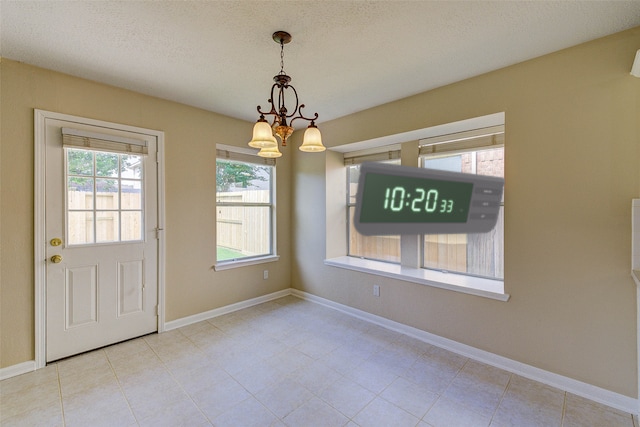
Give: 10h20m33s
